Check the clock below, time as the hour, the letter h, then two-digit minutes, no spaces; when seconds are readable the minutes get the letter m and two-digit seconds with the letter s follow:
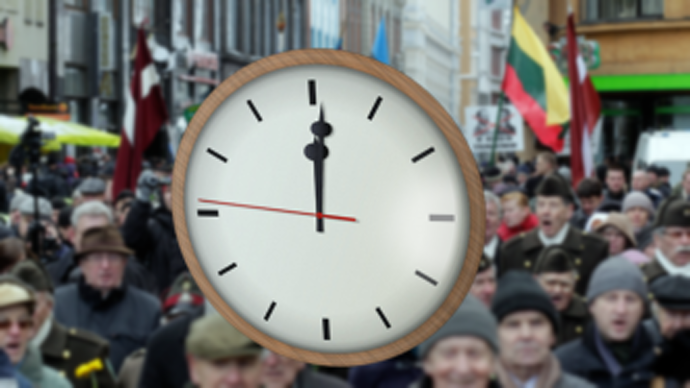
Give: 12h00m46s
